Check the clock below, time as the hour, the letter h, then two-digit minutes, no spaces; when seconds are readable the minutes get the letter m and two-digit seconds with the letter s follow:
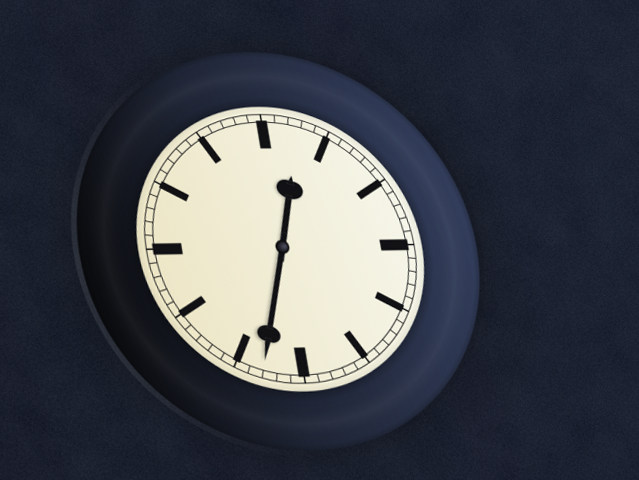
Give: 12h33
